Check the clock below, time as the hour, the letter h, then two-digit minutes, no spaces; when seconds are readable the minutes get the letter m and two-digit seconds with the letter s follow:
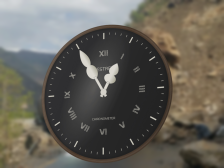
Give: 12h55
